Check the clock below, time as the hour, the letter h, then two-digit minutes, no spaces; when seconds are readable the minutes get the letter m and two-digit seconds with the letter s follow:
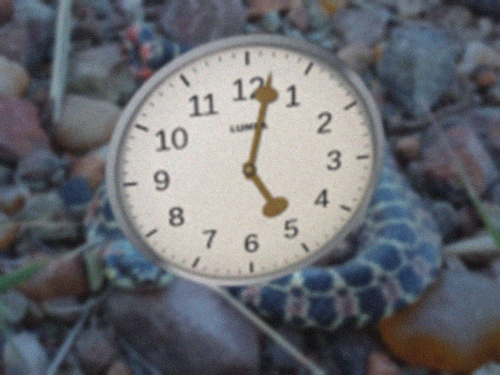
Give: 5h02
